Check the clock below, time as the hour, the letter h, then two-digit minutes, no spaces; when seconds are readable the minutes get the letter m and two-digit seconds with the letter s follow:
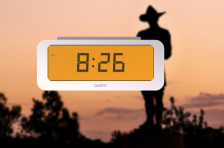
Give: 8h26
